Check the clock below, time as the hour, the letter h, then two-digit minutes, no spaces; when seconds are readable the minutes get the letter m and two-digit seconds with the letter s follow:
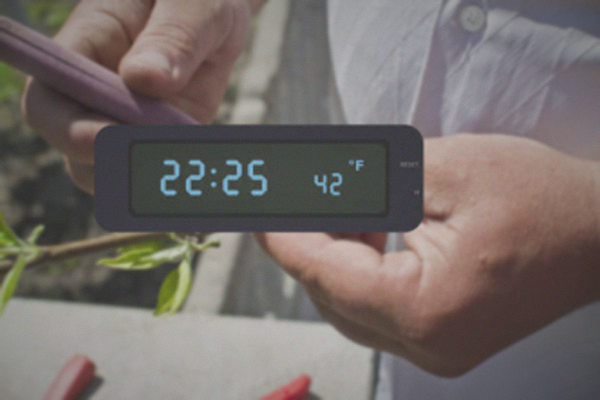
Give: 22h25
